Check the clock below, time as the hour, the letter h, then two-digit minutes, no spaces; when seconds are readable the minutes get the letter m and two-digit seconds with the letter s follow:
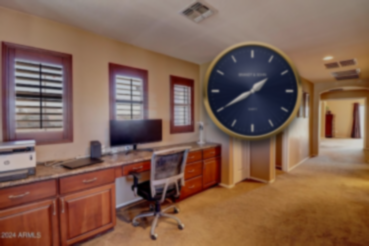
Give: 1h40
